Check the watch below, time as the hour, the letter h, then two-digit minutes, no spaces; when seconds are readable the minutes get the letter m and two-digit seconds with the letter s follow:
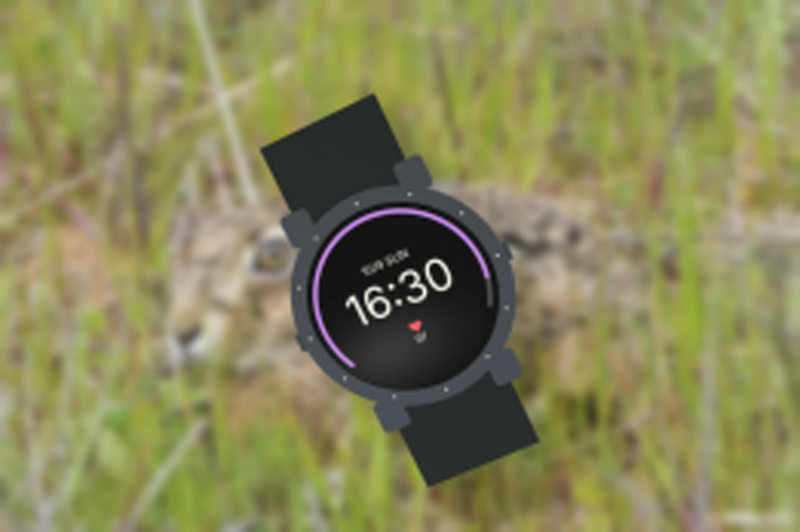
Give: 16h30
